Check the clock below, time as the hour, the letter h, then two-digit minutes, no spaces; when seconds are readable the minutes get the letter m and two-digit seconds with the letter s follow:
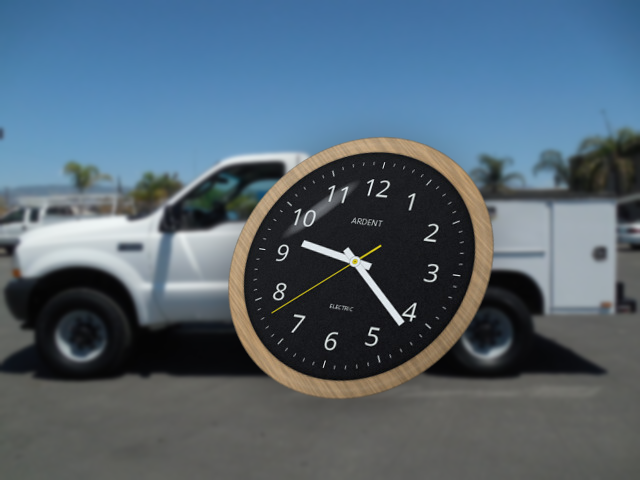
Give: 9h21m38s
